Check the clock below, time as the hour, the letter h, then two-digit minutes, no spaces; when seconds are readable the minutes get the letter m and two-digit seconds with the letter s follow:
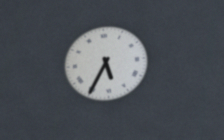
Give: 5h35
